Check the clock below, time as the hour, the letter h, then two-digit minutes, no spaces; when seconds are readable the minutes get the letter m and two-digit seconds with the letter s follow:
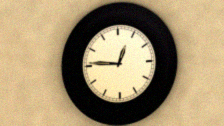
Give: 12h46
